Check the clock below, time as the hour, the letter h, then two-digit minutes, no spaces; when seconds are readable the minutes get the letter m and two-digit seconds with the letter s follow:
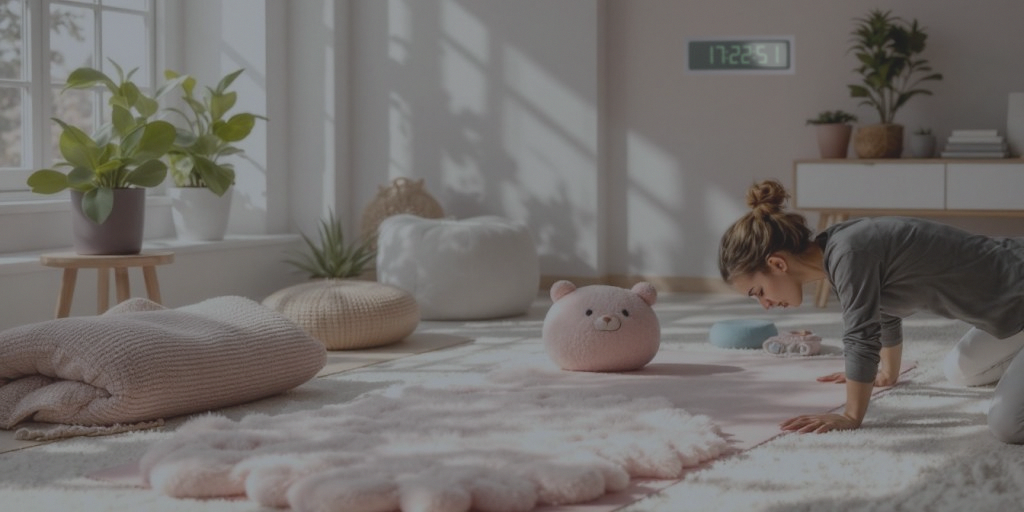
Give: 17h22m51s
